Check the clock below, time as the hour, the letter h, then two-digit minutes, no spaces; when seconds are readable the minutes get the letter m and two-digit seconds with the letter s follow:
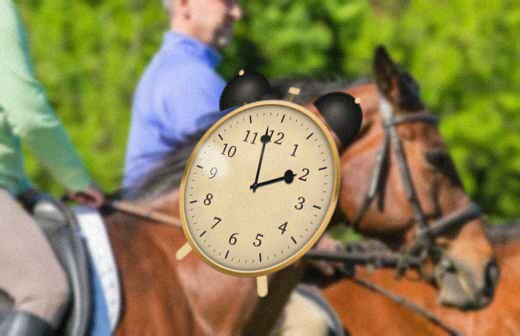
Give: 1h58
